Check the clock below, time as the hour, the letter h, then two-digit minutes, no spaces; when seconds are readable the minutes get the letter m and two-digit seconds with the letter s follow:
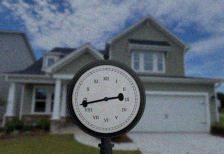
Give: 2h43
